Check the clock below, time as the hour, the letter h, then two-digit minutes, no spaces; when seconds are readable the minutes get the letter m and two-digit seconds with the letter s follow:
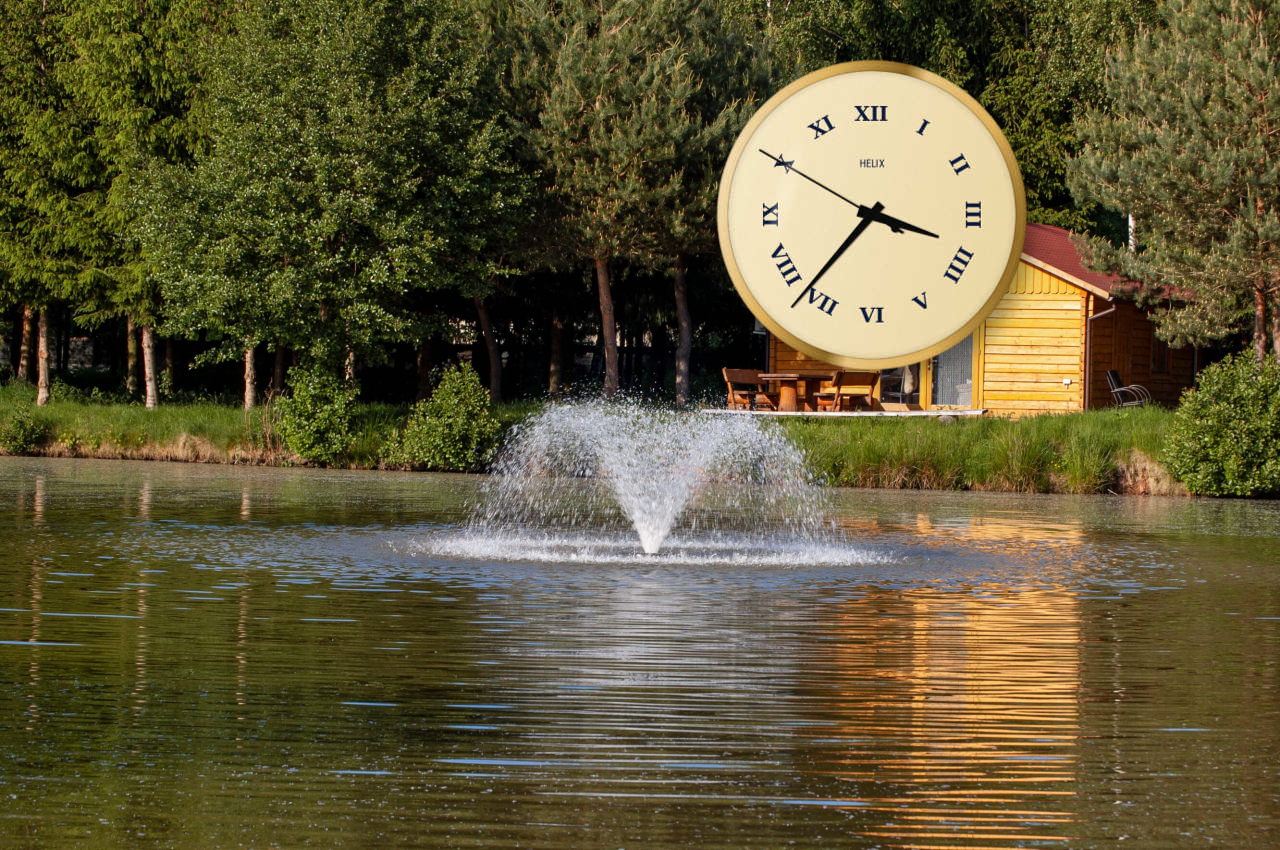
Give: 3h36m50s
